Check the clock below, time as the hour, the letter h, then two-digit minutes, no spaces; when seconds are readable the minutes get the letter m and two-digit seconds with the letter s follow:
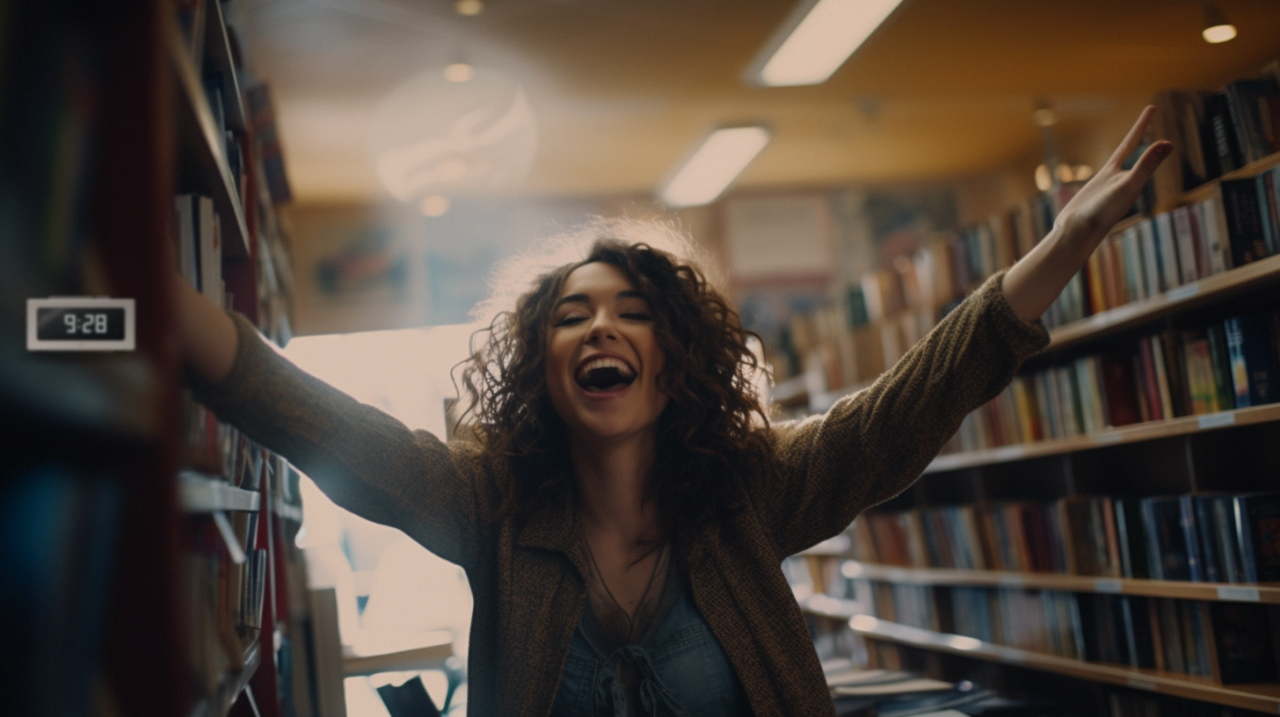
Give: 9h28
